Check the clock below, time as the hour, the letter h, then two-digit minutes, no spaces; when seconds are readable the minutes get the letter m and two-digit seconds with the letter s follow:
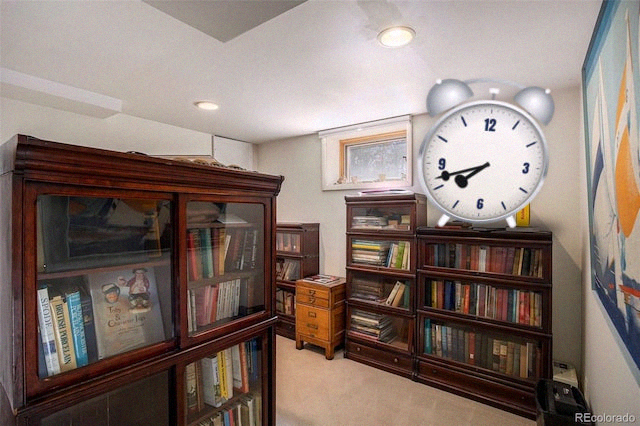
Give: 7h42
